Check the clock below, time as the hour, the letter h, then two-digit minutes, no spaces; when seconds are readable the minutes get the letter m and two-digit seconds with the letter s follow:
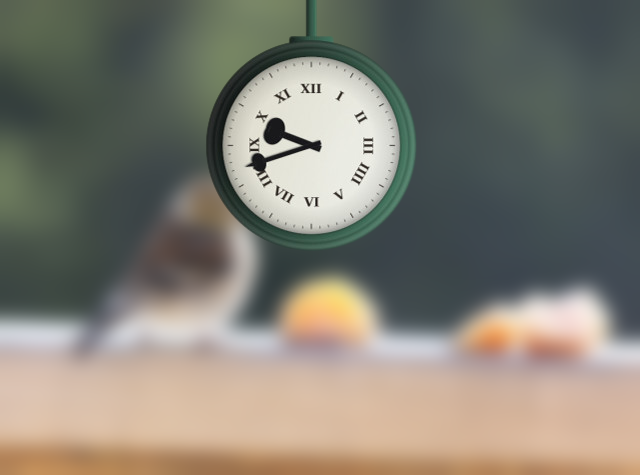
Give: 9h42
